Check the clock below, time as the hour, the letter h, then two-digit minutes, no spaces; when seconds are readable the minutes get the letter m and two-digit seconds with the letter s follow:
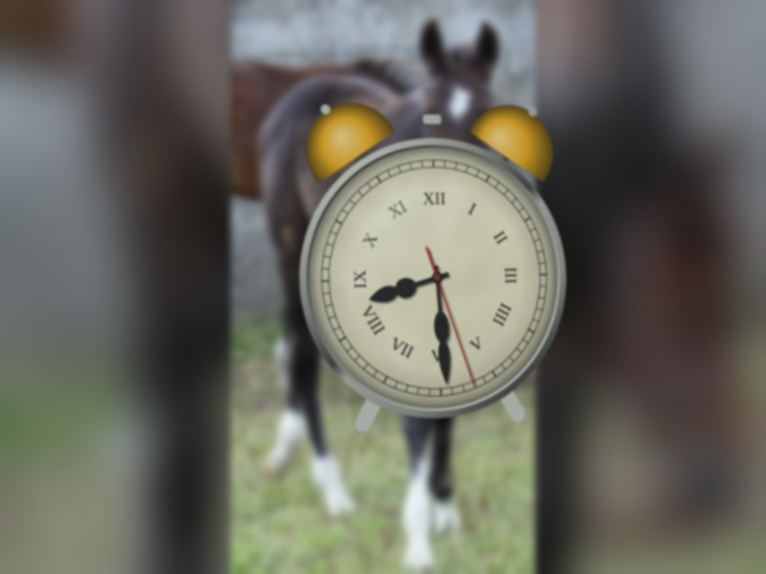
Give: 8h29m27s
